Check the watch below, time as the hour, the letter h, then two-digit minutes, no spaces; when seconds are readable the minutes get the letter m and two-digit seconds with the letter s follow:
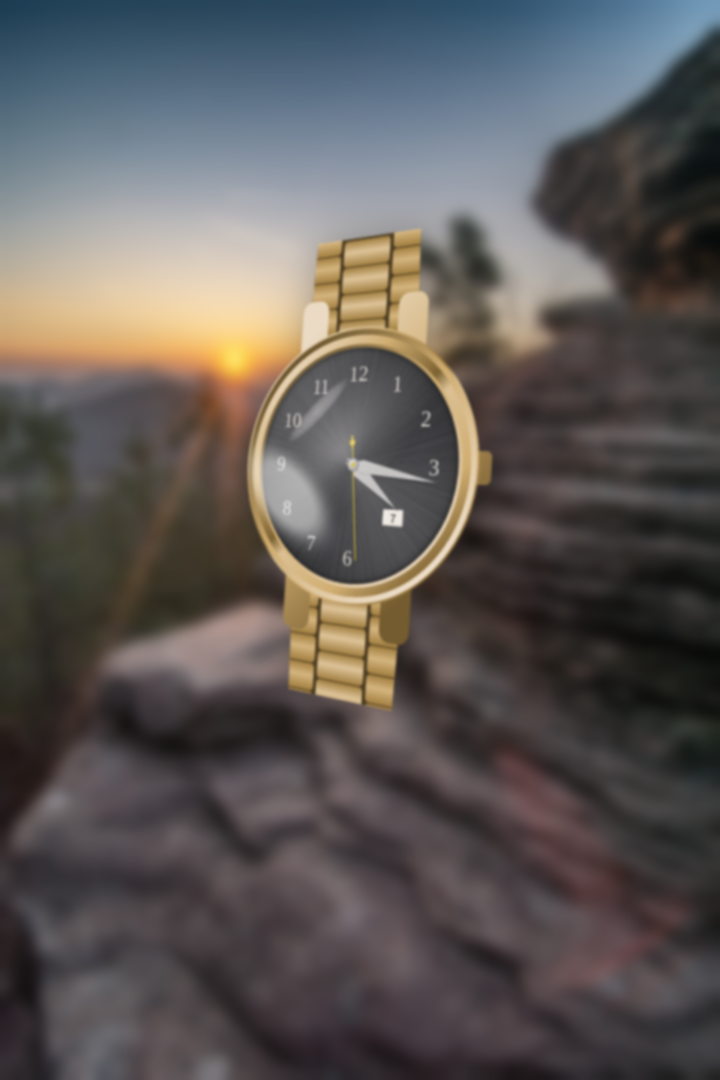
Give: 4h16m29s
